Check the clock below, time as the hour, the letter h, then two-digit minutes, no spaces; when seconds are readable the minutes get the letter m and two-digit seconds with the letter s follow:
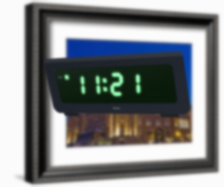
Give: 11h21
